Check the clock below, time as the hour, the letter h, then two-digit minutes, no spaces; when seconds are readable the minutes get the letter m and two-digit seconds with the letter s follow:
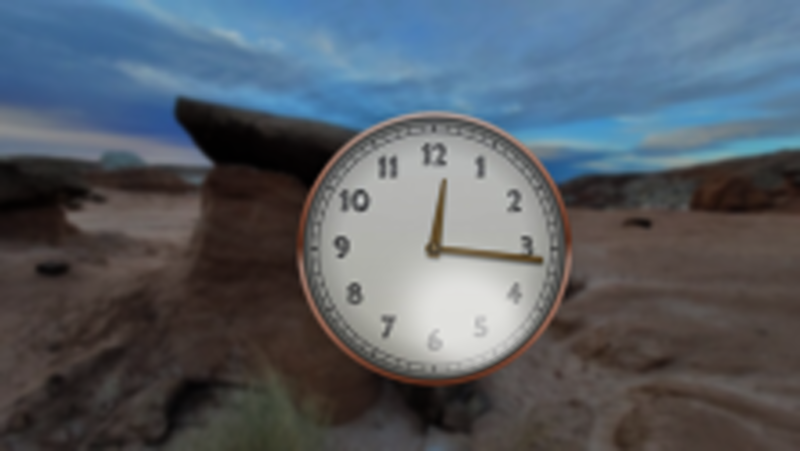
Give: 12h16
